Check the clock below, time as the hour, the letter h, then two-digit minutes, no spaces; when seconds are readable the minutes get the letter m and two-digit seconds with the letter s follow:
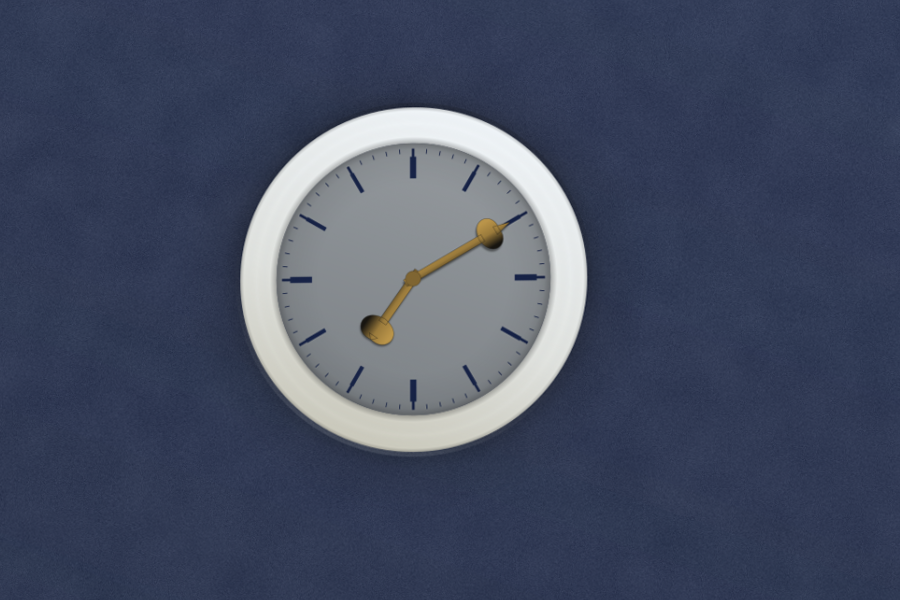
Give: 7h10
